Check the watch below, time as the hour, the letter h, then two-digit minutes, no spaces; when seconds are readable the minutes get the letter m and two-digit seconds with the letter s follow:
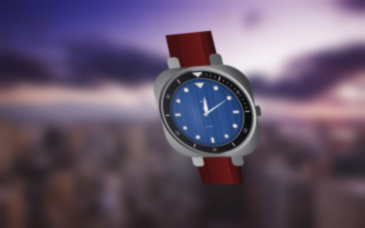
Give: 12h10
